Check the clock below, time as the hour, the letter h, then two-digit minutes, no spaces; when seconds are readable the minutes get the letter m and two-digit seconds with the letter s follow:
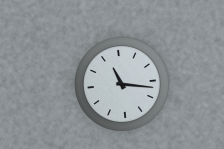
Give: 11h17
